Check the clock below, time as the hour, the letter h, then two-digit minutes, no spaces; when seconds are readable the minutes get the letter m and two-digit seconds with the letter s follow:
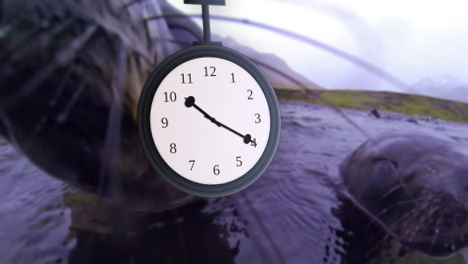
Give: 10h20
